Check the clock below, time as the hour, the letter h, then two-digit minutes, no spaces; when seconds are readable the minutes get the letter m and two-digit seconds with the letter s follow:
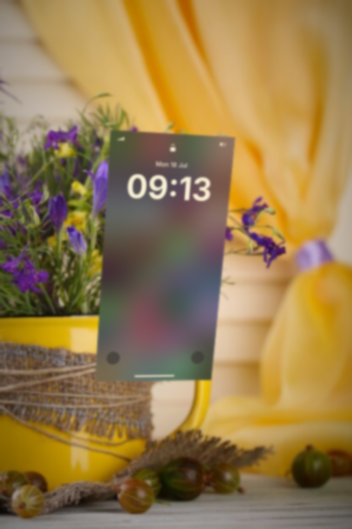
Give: 9h13
